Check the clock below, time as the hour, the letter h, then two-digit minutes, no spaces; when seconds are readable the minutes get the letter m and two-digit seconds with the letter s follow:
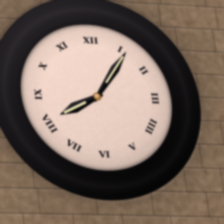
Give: 8h06
